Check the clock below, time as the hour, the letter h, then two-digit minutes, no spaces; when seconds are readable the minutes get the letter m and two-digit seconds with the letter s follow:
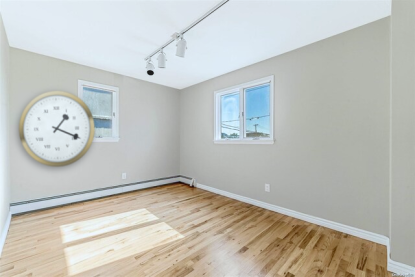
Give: 1h19
